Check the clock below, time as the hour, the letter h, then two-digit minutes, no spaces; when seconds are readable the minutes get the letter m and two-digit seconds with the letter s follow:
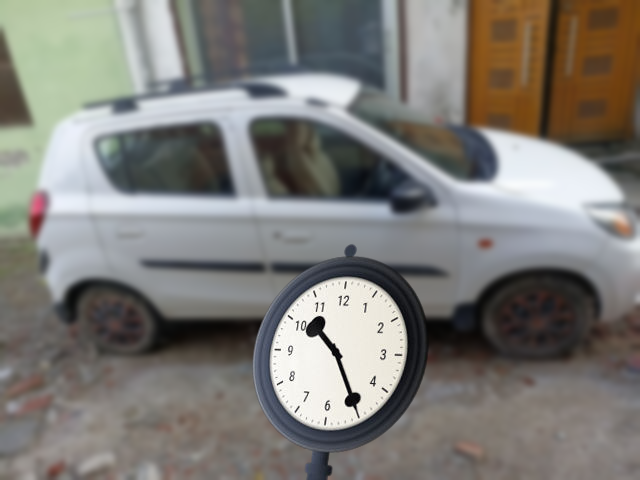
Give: 10h25
